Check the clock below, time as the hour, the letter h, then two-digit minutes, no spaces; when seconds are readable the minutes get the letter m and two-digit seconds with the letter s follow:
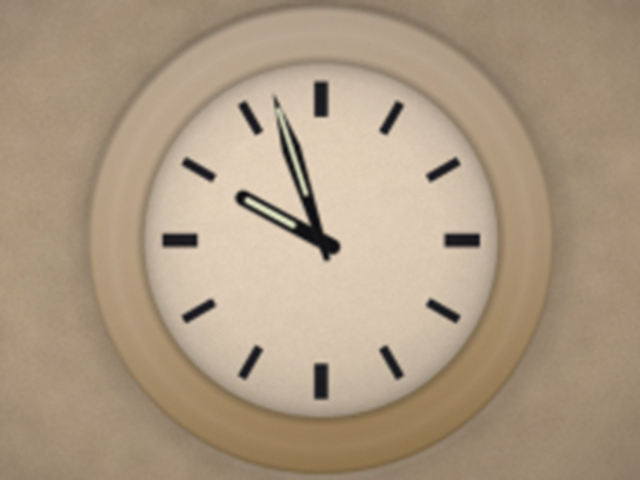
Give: 9h57
